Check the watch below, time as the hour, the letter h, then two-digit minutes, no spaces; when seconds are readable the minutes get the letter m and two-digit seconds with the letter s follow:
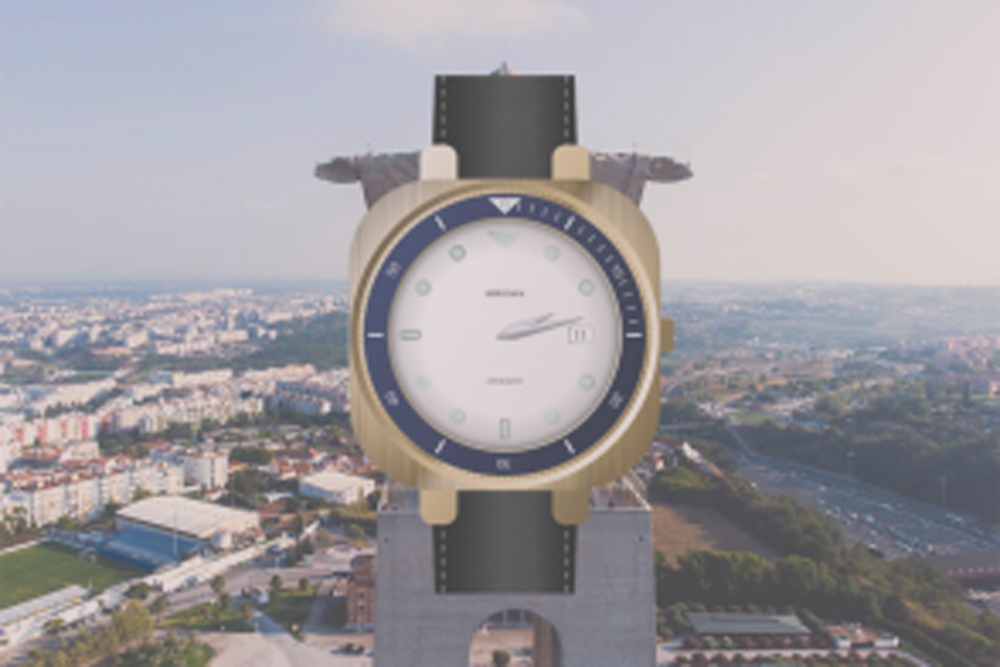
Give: 2h13
